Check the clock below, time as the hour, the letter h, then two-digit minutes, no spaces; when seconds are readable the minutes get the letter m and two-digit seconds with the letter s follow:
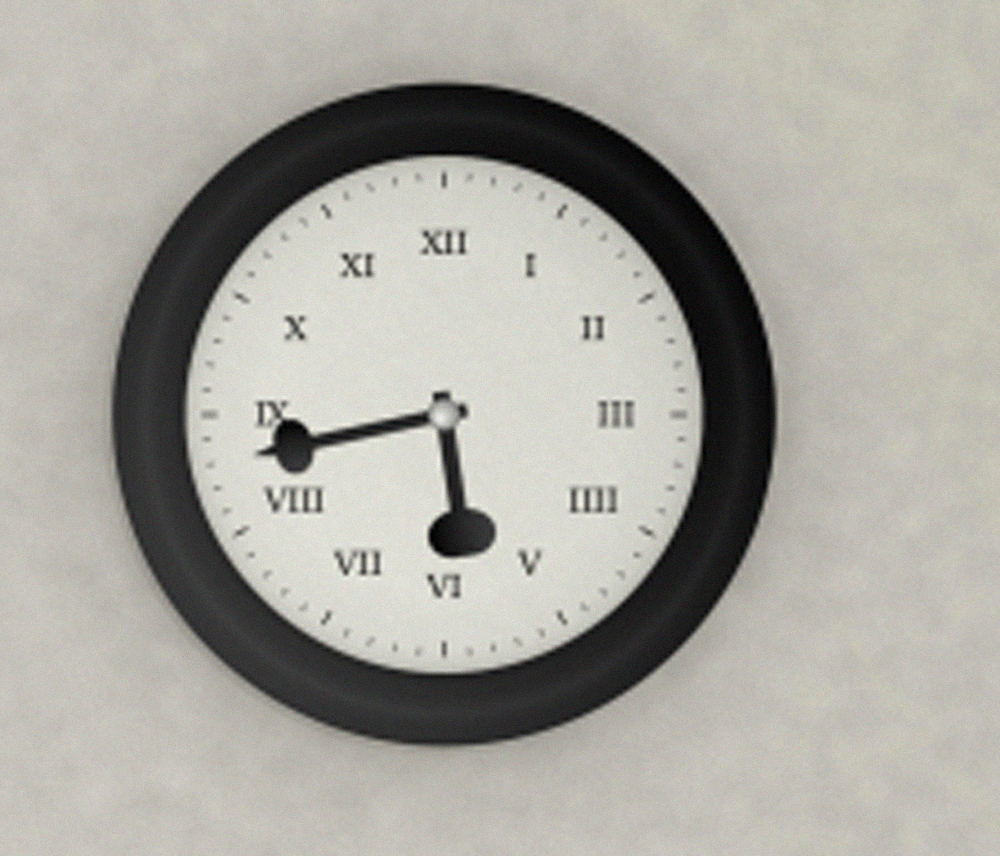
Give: 5h43
